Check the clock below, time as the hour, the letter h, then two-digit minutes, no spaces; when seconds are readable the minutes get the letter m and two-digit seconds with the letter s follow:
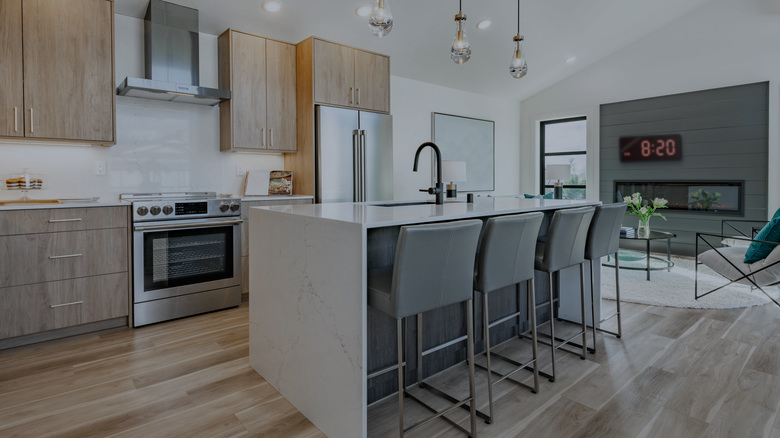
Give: 8h20
